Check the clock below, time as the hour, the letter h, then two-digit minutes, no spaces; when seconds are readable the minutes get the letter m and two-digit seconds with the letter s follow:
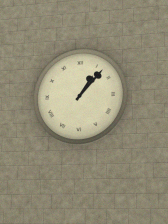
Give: 1h07
